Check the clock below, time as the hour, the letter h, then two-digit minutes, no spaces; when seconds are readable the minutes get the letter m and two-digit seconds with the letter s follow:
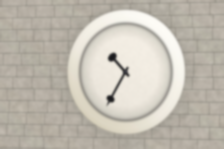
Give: 10h35
